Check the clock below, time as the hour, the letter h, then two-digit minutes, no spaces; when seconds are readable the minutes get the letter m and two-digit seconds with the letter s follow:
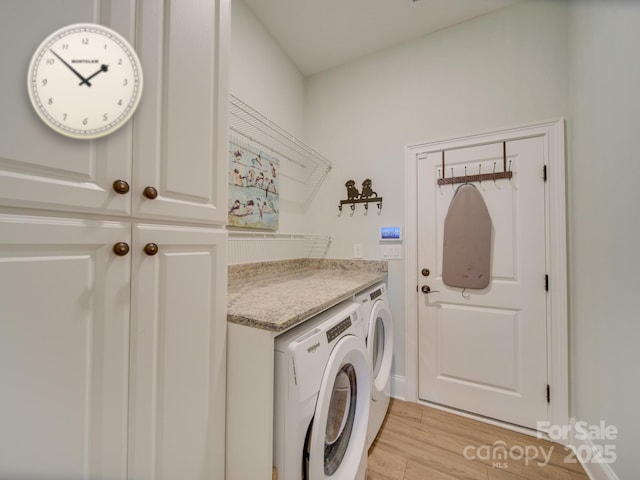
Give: 1h52
